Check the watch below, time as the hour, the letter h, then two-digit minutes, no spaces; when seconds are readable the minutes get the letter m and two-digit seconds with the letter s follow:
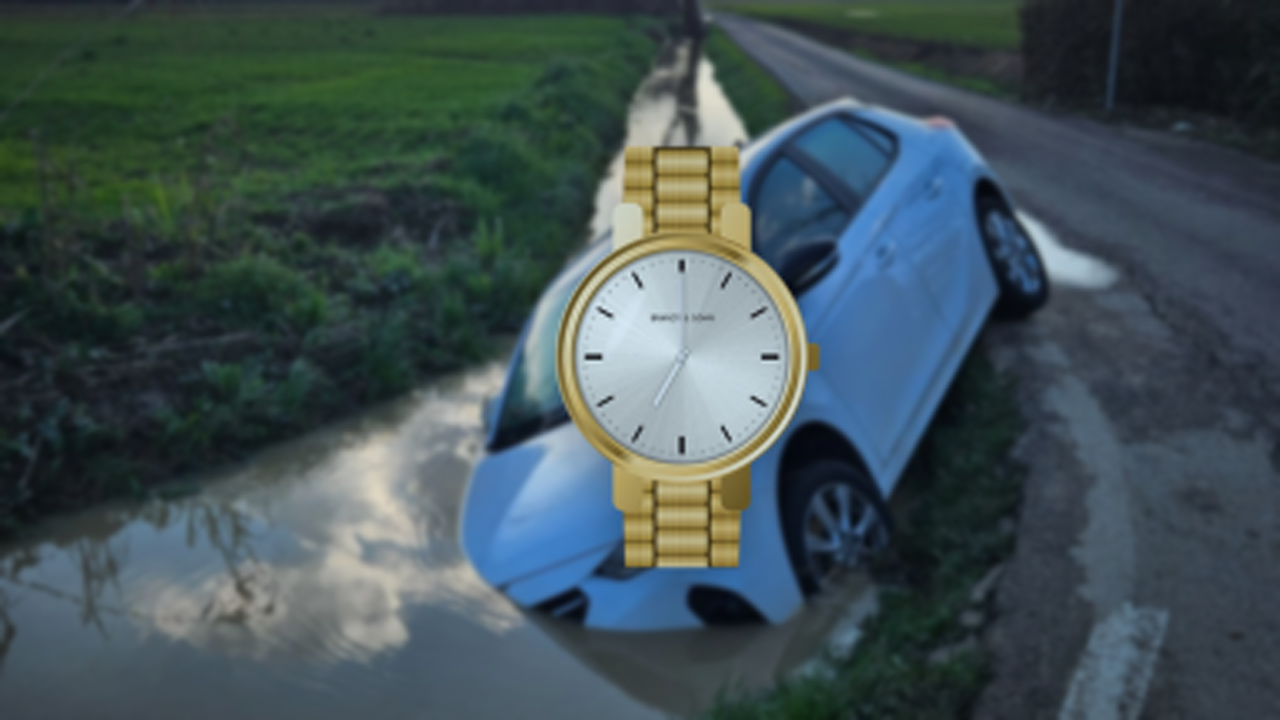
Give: 7h00
